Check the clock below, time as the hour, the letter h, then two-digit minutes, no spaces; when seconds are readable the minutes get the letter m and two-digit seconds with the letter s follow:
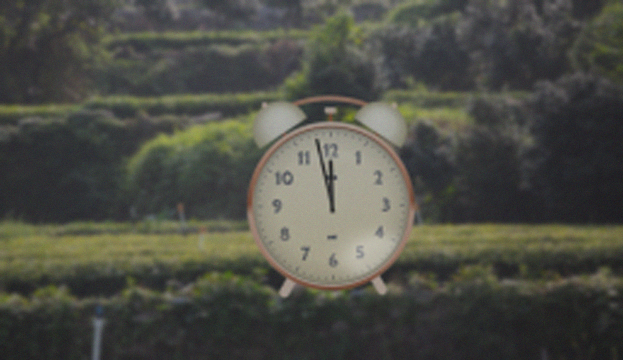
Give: 11h58
